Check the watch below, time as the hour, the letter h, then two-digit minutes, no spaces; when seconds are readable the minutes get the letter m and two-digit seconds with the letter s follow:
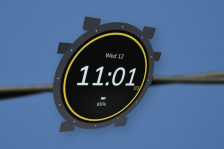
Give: 11h01
